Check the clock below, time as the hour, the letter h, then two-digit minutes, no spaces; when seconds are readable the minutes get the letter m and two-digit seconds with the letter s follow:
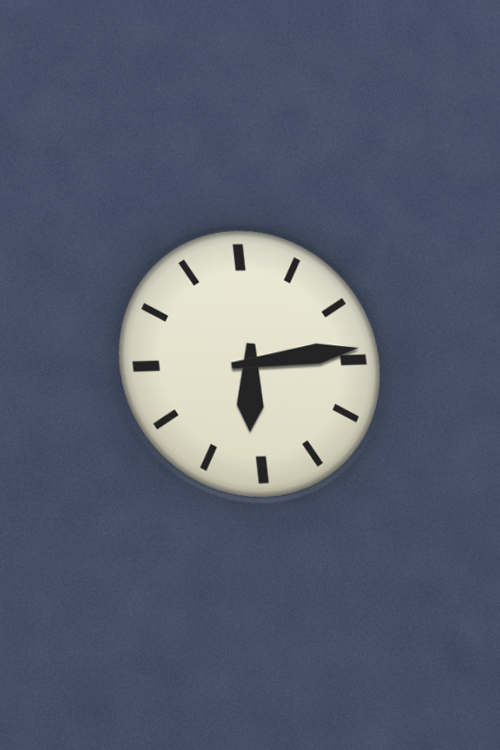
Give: 6h14
